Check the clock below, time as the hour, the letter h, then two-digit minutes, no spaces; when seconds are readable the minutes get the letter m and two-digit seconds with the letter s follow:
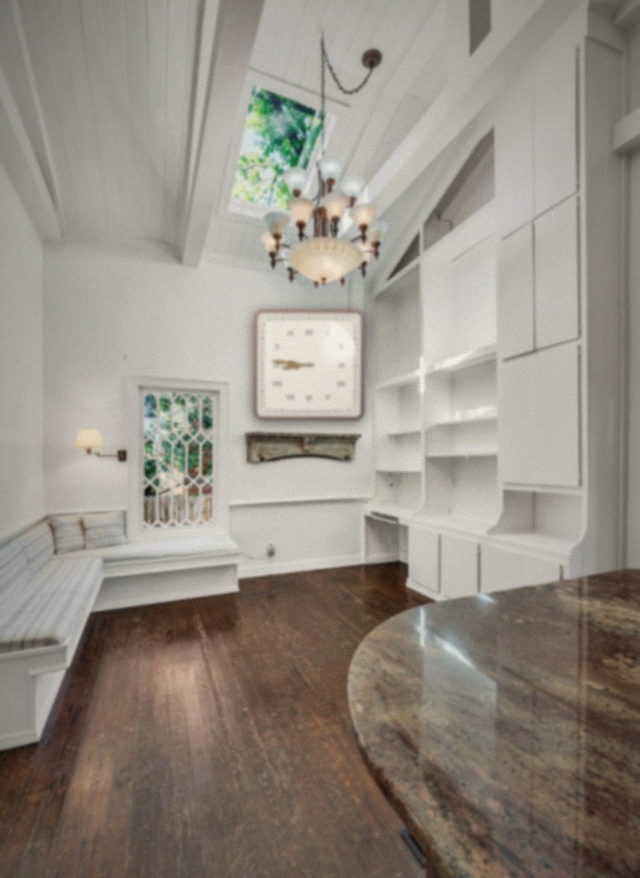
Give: 8h46
